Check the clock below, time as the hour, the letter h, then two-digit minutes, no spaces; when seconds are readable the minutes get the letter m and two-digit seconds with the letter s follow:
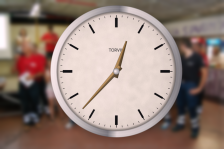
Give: 12h37
